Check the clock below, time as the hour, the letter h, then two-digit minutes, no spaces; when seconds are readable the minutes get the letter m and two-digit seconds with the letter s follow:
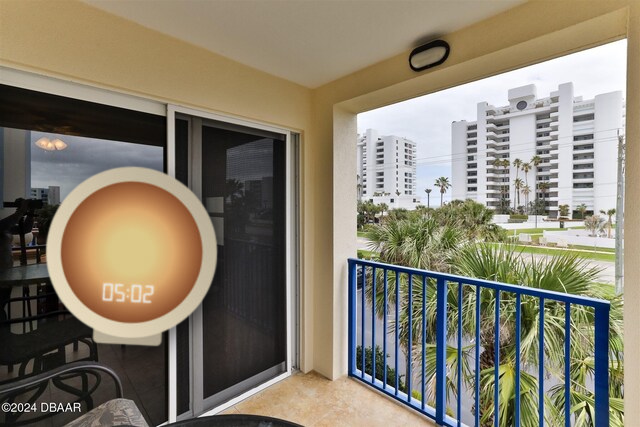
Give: 5h02
